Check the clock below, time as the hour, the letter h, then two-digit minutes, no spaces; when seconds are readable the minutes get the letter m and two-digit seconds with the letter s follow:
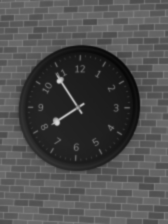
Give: 7h54
